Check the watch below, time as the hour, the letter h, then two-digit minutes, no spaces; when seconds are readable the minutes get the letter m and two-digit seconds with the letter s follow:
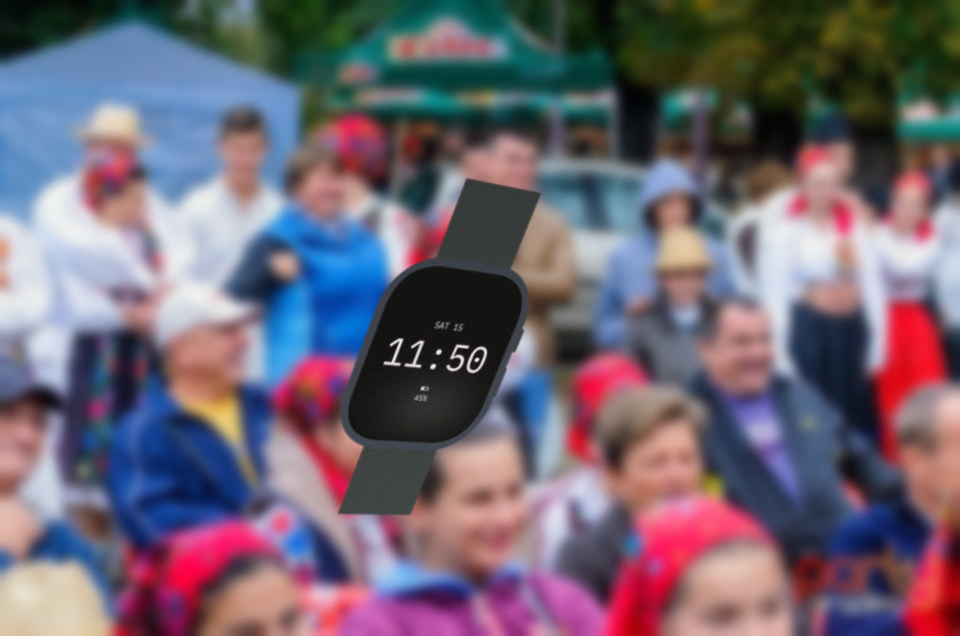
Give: 11h50
